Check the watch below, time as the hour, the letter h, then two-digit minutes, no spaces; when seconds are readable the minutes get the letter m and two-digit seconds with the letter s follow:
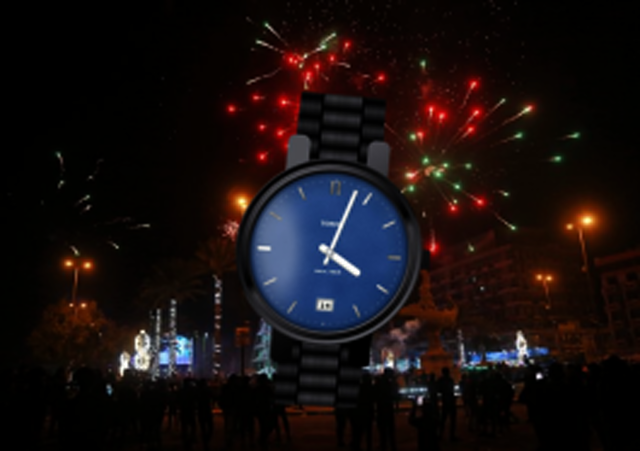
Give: 4h03
